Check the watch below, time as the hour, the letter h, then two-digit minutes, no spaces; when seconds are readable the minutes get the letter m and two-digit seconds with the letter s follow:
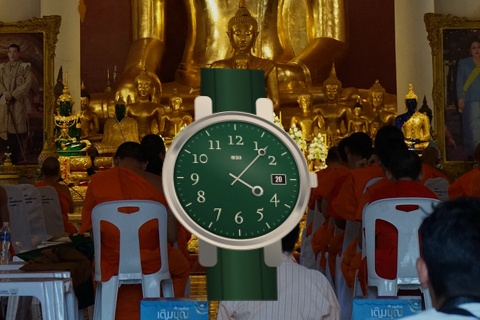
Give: 4h07
